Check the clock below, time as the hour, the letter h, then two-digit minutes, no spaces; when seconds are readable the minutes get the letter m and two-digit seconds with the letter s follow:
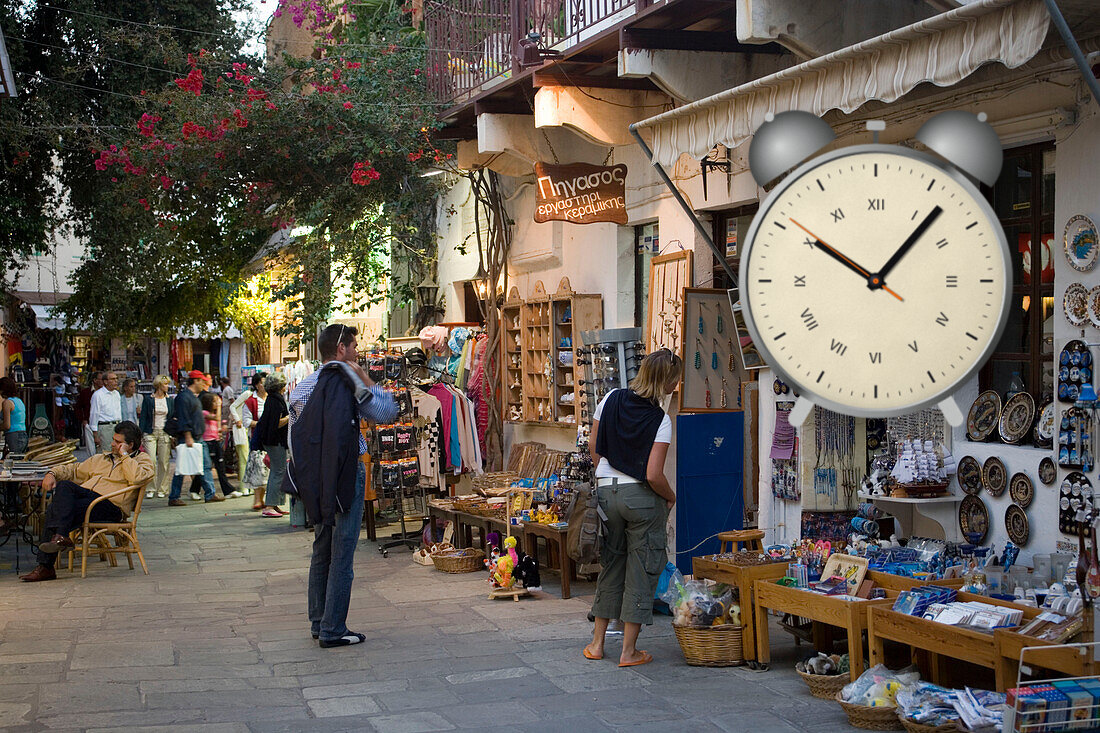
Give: 10h06m51s
